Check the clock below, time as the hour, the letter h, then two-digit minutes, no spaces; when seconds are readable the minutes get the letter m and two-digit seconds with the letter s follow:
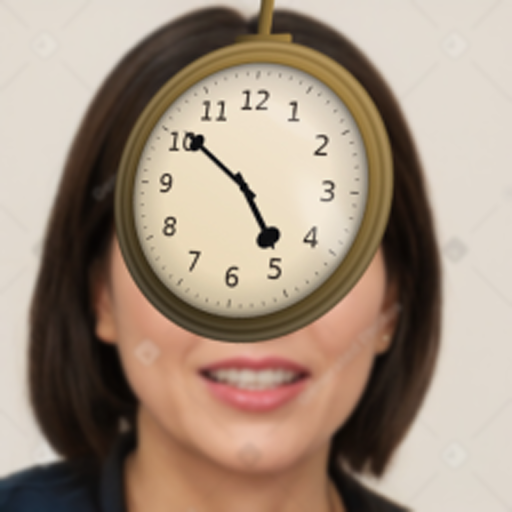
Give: 4h51
